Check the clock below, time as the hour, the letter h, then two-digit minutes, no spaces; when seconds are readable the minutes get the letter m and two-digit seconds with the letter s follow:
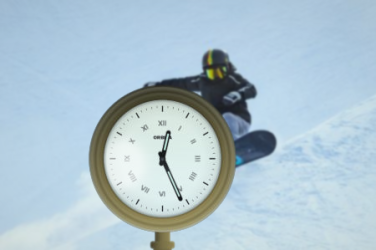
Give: 12h26
